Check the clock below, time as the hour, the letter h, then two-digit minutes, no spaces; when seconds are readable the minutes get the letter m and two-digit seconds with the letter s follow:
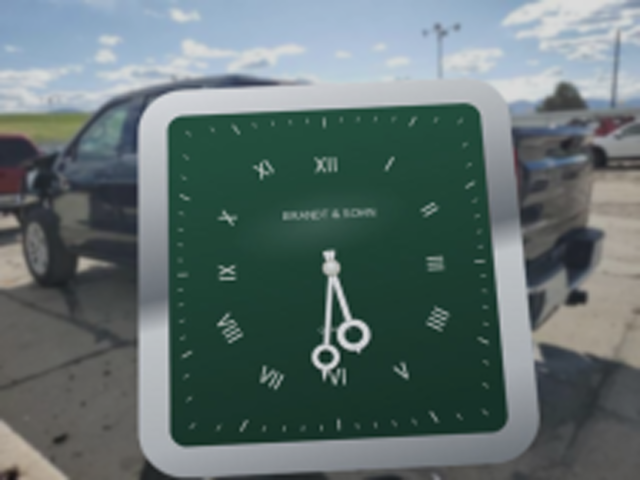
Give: 5h31
